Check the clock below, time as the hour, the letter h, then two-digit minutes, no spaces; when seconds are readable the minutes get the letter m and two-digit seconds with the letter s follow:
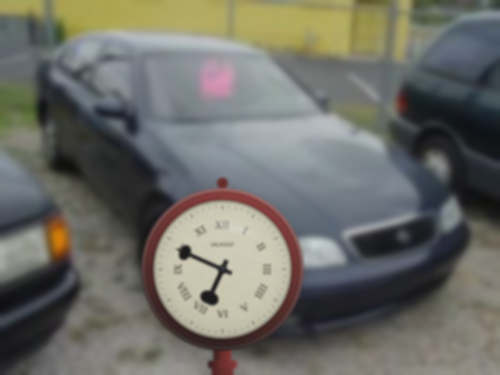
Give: 6h49
